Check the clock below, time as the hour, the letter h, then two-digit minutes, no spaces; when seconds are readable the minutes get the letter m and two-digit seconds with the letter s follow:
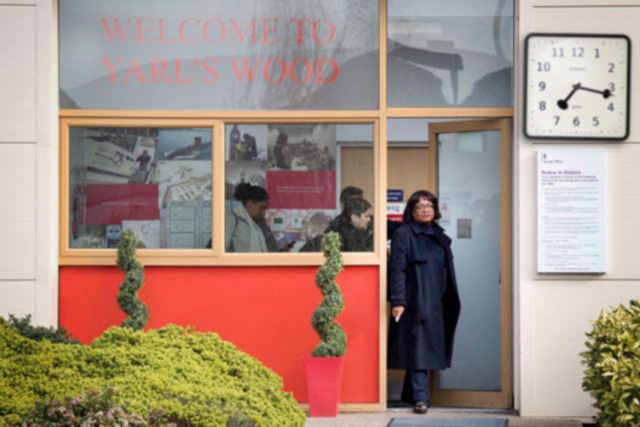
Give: 7h17
